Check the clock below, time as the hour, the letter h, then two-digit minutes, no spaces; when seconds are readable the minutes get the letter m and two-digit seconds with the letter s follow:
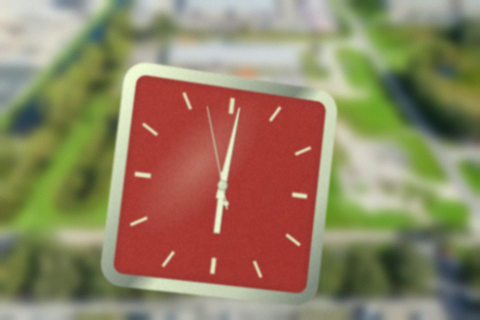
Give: 6h00m57s
